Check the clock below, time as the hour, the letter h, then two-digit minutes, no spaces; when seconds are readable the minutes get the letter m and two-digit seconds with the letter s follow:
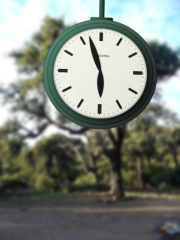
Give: 5h57
